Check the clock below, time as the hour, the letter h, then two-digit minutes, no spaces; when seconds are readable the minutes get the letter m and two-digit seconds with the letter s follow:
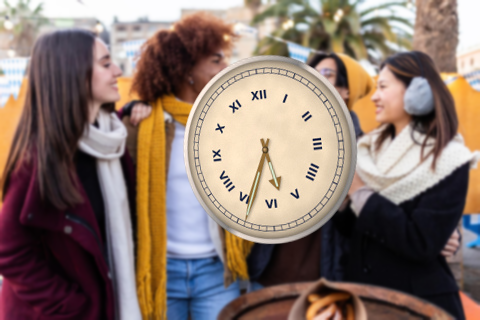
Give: 5h34
